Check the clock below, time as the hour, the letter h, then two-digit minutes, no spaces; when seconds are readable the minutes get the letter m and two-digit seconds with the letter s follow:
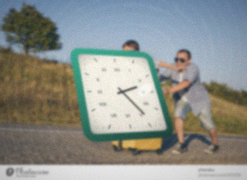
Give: 2h24
